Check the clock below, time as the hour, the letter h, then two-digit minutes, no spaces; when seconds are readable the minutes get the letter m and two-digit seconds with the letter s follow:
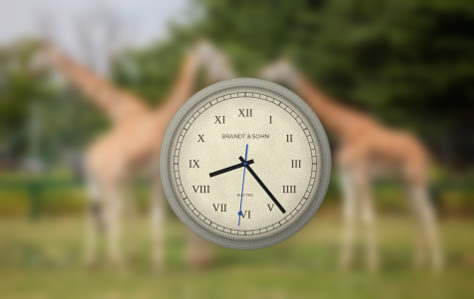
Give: 8h23m31s
